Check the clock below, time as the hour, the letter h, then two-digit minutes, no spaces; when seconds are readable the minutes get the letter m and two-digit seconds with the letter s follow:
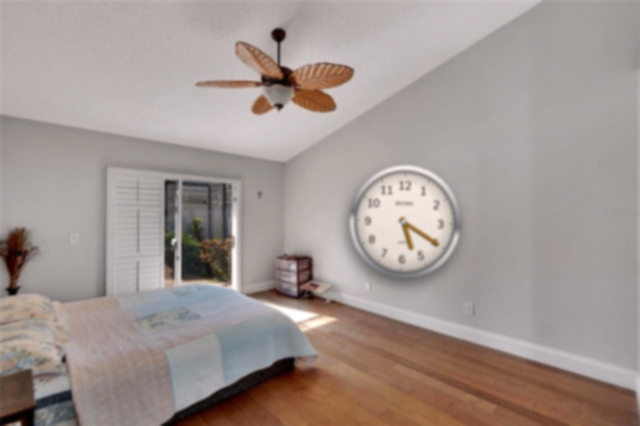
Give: 5h20
